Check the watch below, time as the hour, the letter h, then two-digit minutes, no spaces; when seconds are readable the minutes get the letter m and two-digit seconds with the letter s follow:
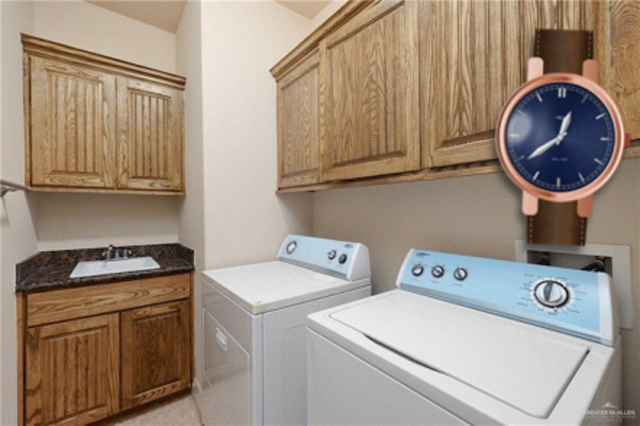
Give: 12h39
